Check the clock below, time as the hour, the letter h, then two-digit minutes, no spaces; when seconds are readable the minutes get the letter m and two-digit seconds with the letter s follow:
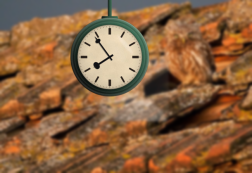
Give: 7h54
